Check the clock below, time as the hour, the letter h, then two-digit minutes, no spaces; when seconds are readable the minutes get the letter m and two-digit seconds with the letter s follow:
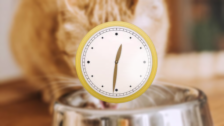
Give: 12h31
